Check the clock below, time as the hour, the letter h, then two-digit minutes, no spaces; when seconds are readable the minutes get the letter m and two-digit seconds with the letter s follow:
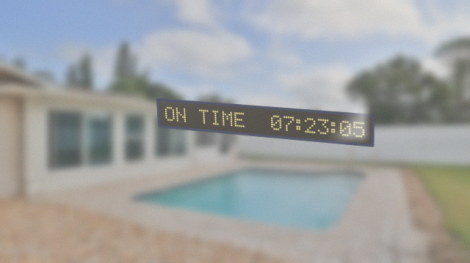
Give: 7h23m05s
